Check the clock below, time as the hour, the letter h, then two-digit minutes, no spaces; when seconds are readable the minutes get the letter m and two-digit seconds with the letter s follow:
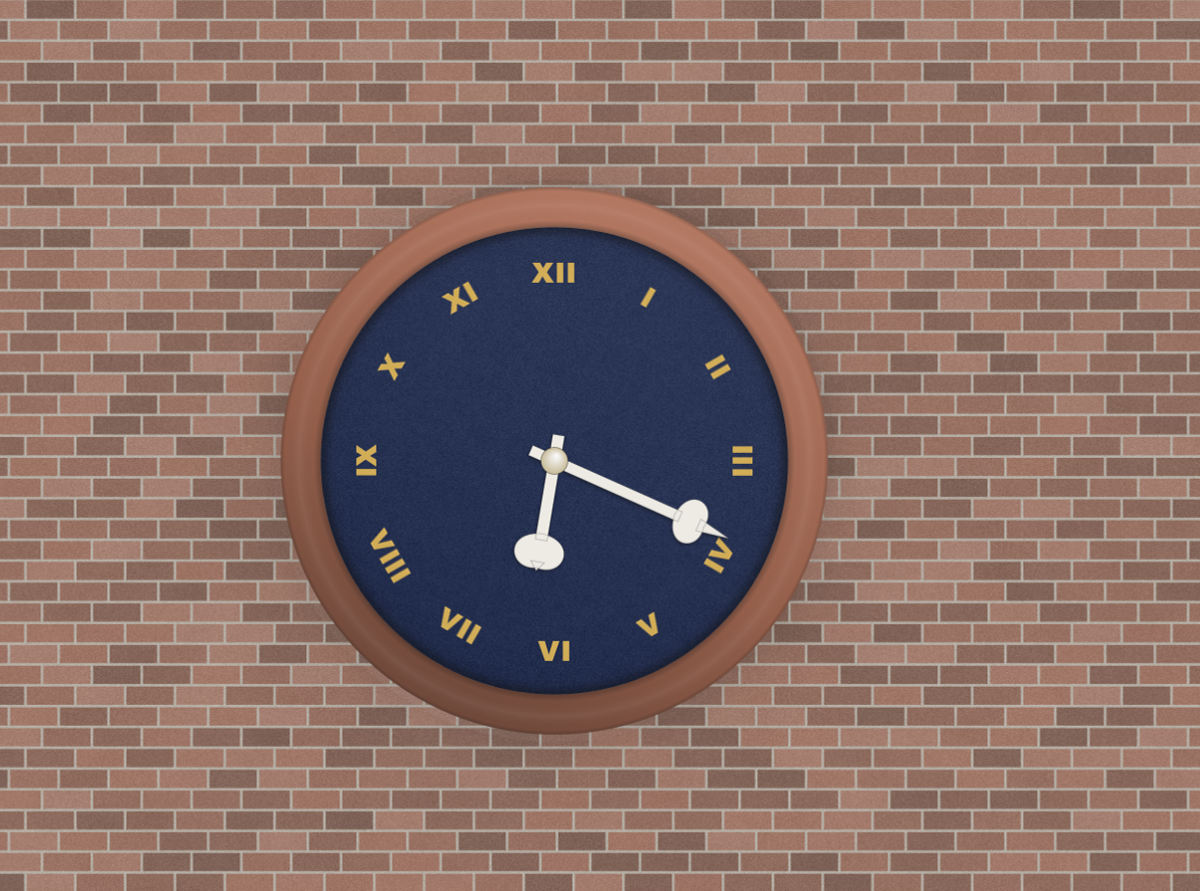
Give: 6h19
